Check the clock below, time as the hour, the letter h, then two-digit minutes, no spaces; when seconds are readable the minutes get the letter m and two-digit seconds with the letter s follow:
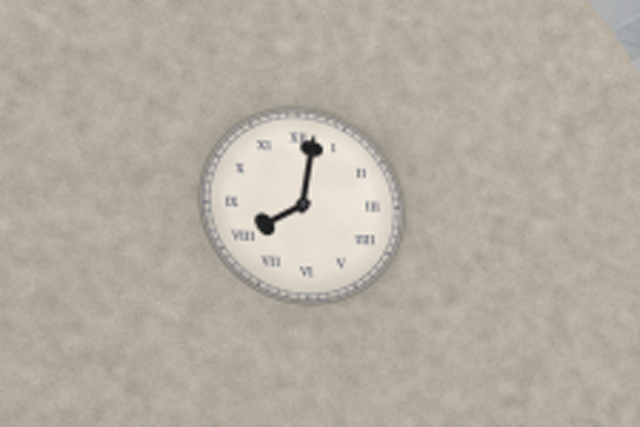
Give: 8h02
